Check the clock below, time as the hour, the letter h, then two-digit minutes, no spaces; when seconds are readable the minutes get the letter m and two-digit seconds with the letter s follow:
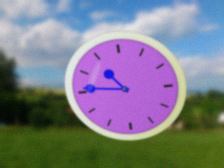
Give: 10h46
